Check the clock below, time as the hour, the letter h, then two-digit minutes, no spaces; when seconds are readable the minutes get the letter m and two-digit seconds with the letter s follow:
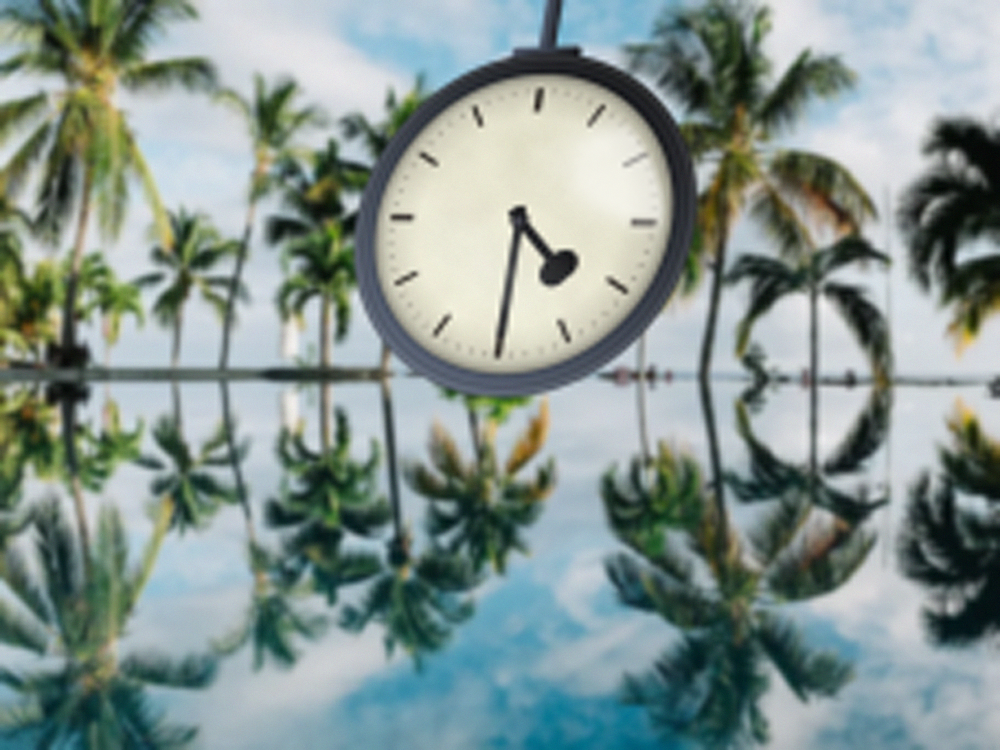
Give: 4h30
